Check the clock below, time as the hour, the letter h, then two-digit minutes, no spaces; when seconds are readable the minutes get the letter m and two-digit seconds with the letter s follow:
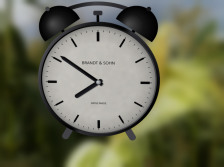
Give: 7h51
